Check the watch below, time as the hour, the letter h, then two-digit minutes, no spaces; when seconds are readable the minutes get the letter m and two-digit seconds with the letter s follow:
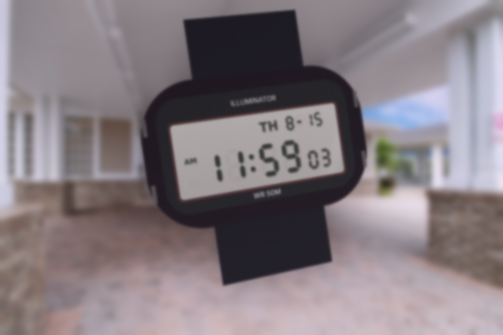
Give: 11h59m03s
